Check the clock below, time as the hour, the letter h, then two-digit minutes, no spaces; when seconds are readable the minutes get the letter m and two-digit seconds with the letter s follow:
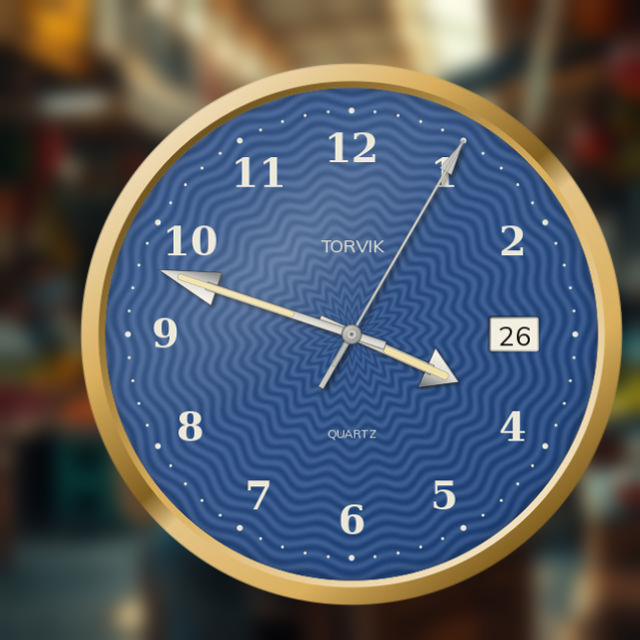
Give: 3h48m05s
